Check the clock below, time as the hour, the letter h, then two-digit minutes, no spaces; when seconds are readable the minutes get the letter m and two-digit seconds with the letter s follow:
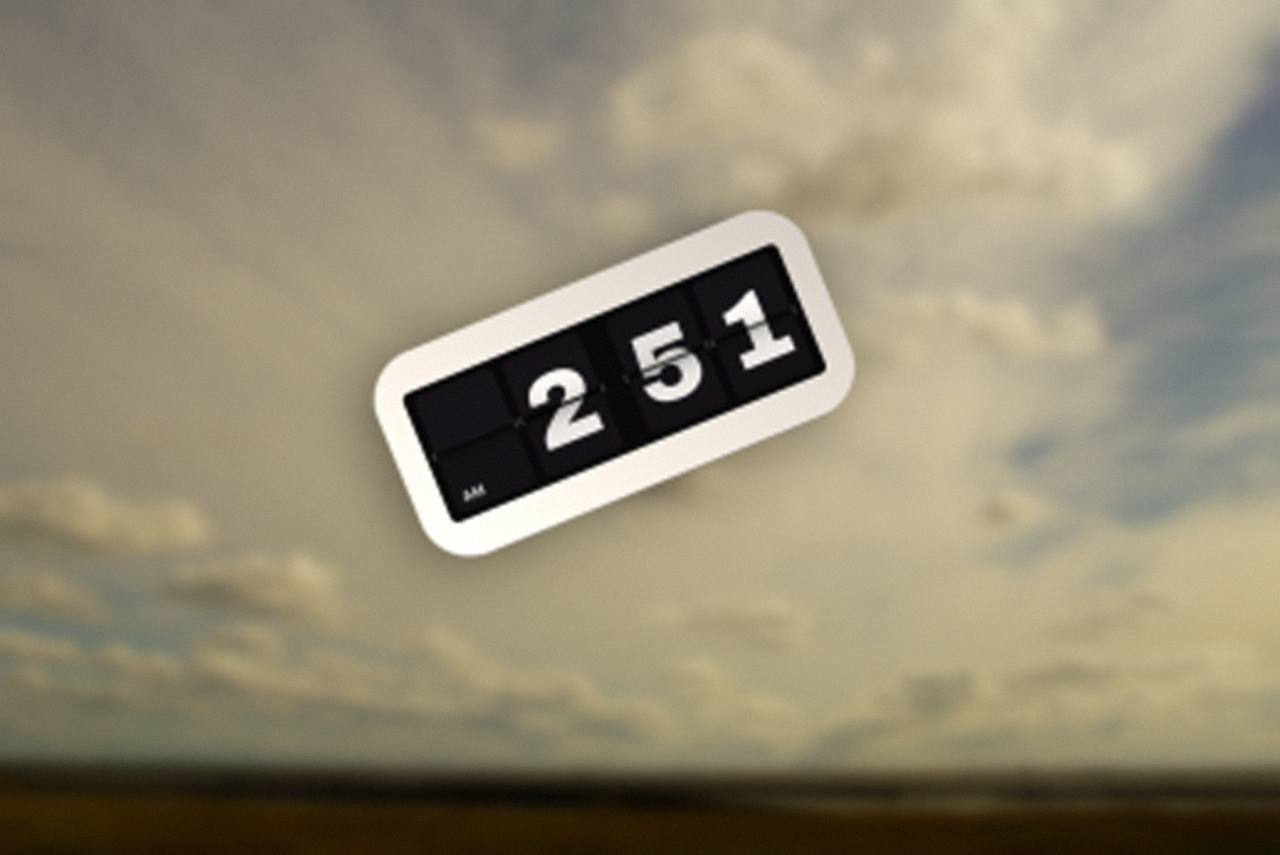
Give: 2h51
